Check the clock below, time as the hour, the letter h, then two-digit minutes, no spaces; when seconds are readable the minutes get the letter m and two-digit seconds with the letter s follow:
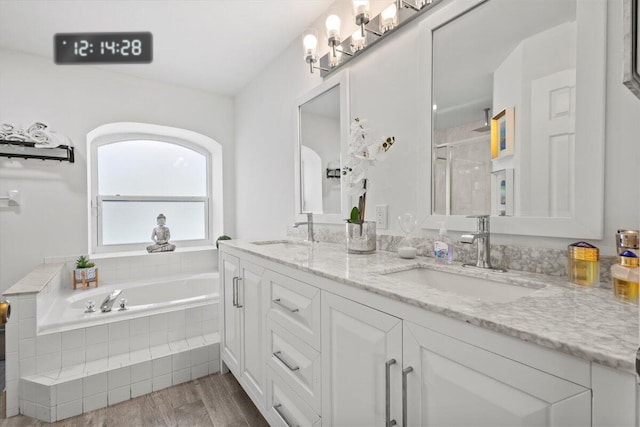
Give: 12h14m28s
